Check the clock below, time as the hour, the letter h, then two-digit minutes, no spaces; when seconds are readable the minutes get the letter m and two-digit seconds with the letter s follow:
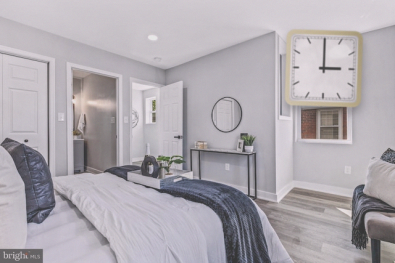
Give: 3h00
